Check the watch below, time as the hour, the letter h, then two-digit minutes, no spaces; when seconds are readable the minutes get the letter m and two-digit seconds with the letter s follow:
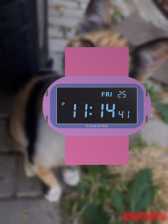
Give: 11h14m41s
